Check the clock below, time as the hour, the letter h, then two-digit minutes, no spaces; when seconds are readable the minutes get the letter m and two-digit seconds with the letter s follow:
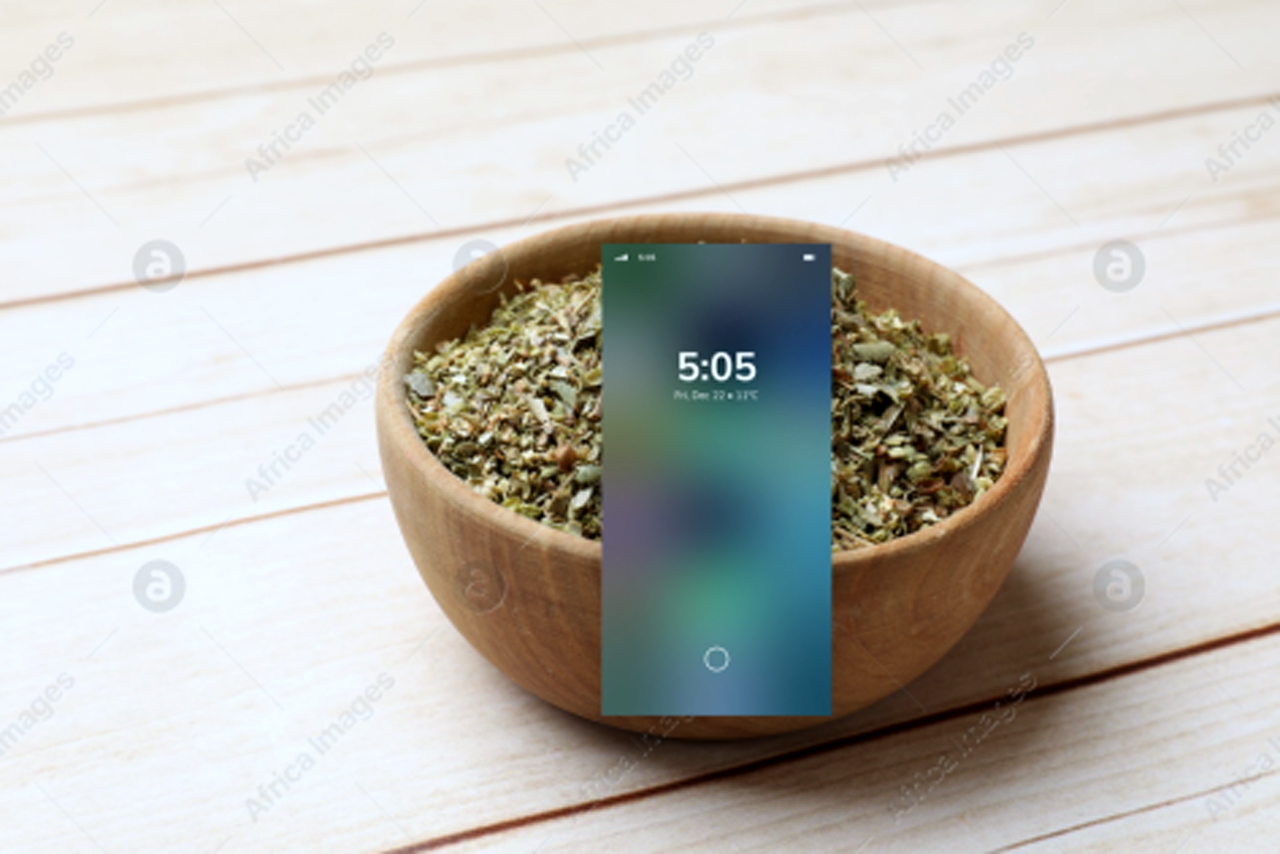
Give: 5h05
